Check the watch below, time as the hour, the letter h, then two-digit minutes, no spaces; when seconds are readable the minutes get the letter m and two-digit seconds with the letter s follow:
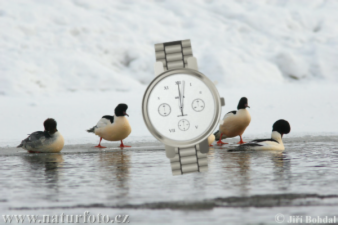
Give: 12h02
